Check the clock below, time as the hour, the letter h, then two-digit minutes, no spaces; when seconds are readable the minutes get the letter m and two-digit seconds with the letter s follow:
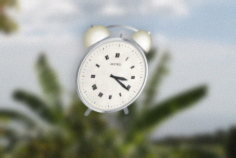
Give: 3h21
